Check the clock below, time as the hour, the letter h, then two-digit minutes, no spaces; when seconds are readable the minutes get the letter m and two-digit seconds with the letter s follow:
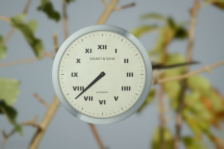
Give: 7h38
